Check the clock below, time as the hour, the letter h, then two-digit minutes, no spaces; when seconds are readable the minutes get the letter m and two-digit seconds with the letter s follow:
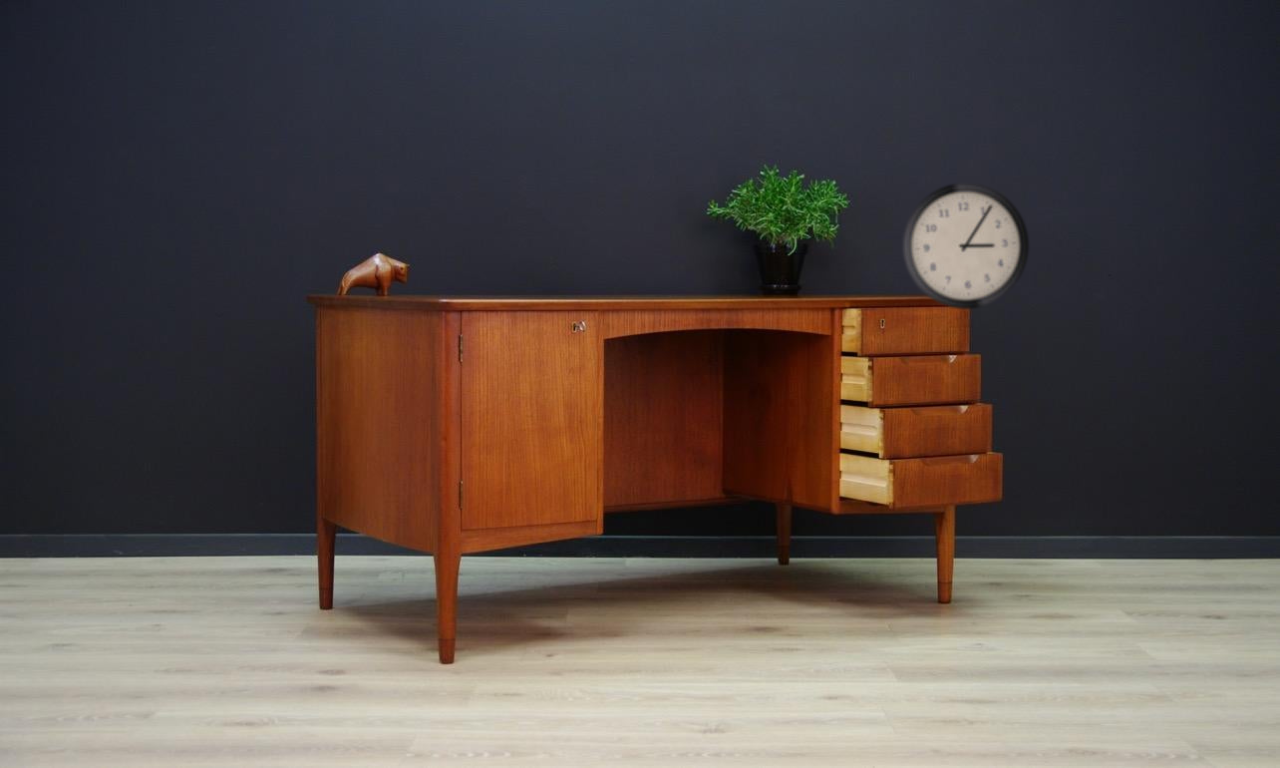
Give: 3h06
